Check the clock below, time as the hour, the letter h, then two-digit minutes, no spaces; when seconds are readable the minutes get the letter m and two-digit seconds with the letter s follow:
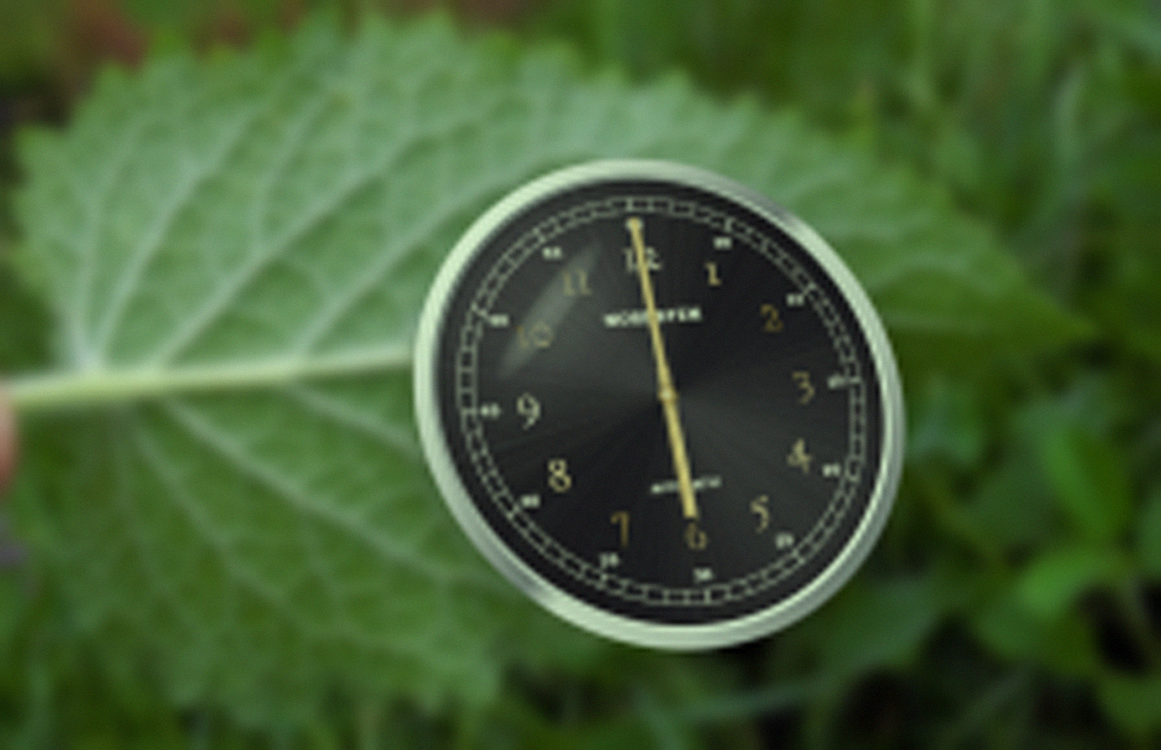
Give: 6h00
